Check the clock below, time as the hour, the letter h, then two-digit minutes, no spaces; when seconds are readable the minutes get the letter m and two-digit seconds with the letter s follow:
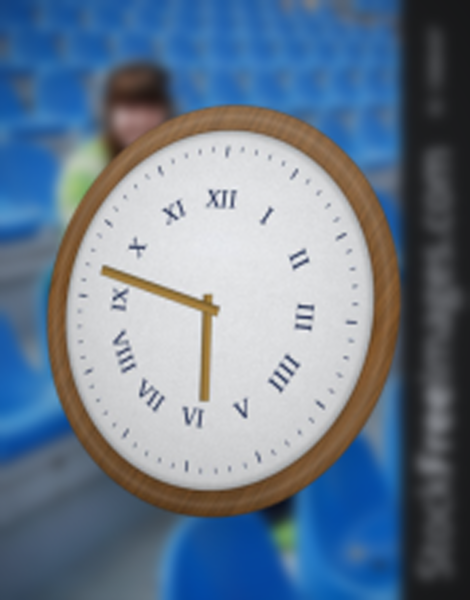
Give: 5h47
